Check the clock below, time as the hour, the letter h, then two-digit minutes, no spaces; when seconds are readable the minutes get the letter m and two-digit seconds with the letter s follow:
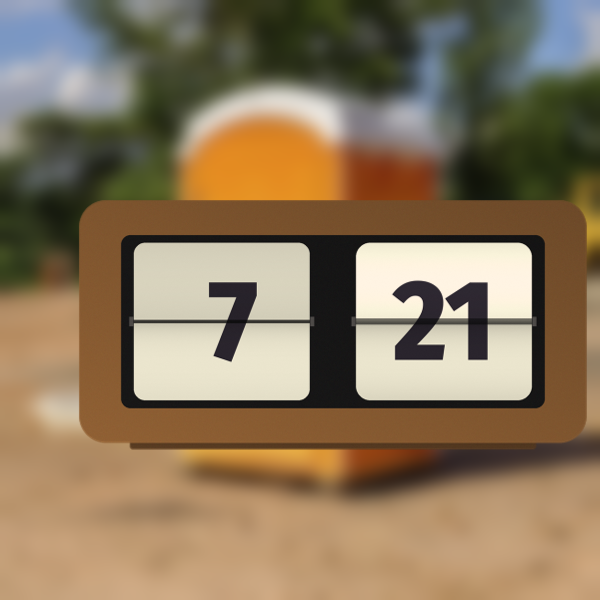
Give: 7h21
